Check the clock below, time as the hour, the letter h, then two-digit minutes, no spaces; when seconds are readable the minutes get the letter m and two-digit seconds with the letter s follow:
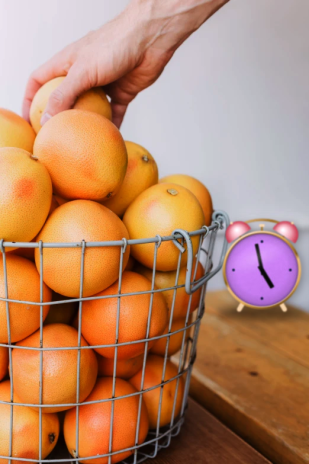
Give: 4h58
